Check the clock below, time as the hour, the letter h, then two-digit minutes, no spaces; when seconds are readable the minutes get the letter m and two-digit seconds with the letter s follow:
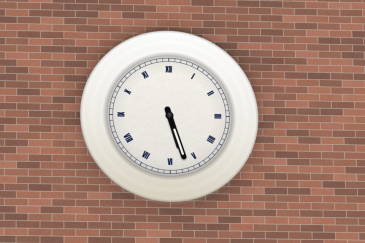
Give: 5h27
